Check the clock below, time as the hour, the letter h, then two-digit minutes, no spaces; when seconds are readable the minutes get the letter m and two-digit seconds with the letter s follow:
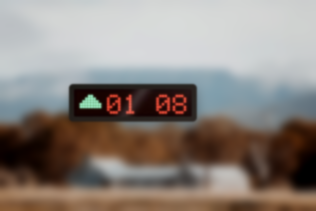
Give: 1h08
